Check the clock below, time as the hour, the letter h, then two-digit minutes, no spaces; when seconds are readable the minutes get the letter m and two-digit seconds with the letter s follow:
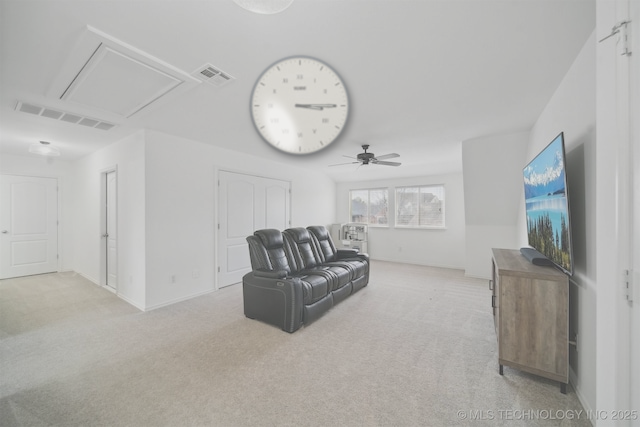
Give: 3h15
